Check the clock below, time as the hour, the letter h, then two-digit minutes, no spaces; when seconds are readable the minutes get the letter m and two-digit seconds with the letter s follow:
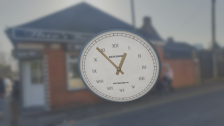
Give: 12h54
